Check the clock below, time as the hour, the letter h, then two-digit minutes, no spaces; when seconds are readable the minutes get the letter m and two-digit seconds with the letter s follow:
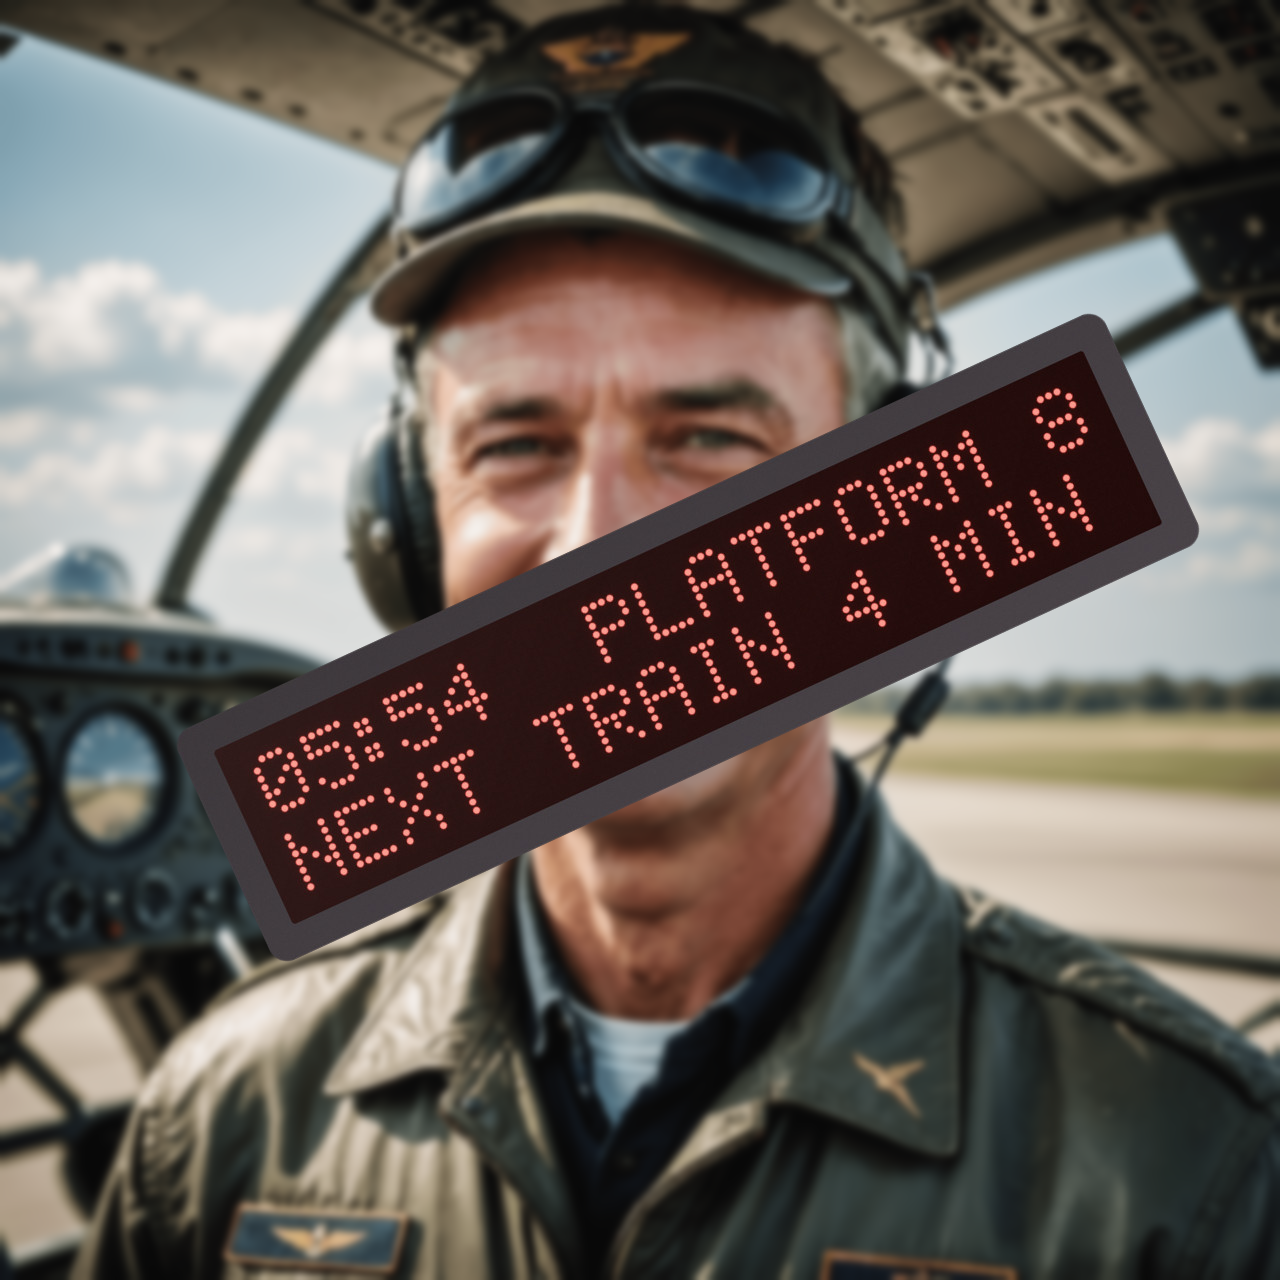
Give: 5h54
